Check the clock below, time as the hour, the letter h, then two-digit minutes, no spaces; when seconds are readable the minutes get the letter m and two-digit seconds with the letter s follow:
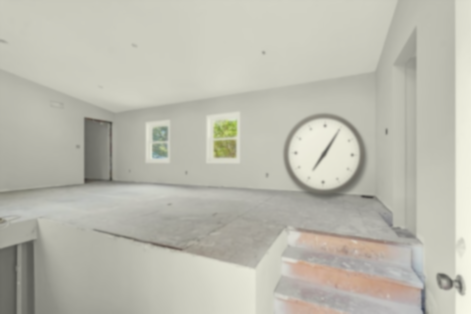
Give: 7h05
